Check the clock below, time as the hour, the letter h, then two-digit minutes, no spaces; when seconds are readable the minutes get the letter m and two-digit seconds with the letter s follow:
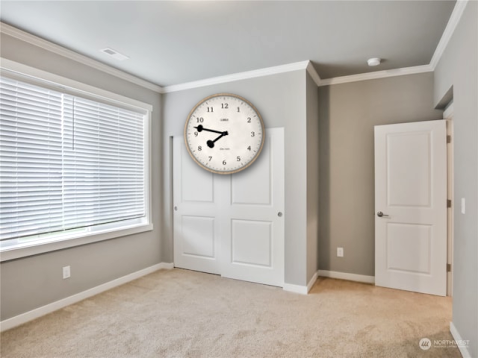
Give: 7h47
